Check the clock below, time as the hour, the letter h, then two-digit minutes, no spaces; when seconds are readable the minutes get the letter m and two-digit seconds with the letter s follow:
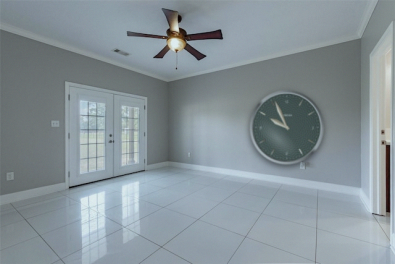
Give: 9h56
